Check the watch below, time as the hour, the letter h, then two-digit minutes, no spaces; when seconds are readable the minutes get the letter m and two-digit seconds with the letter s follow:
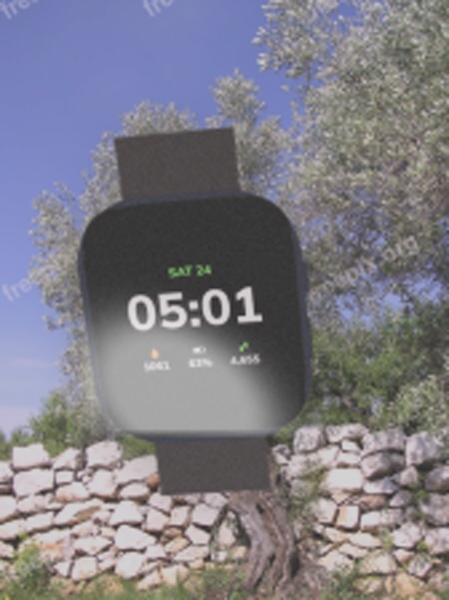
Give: 5h01
